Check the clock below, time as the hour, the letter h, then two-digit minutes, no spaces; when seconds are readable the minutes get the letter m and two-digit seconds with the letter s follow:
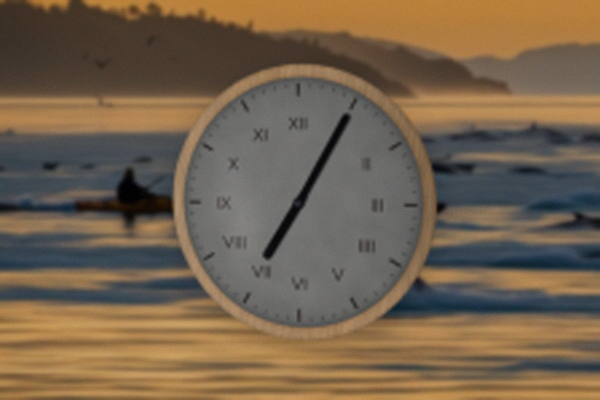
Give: 7h05
